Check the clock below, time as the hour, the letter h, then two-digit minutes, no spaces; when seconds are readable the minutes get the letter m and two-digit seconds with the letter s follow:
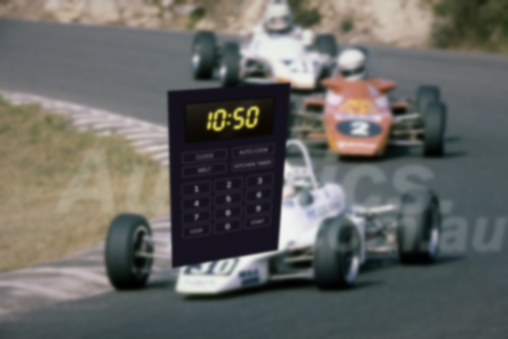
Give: 10h50
